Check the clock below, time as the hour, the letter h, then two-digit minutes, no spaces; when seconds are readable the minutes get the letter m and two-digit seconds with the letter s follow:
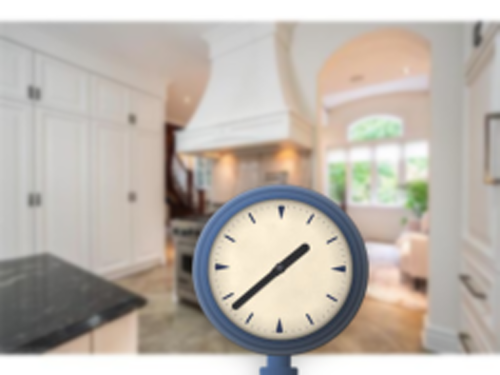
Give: 1h38
